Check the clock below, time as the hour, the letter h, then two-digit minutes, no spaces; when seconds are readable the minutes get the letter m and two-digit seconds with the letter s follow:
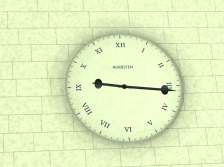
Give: 9h16
